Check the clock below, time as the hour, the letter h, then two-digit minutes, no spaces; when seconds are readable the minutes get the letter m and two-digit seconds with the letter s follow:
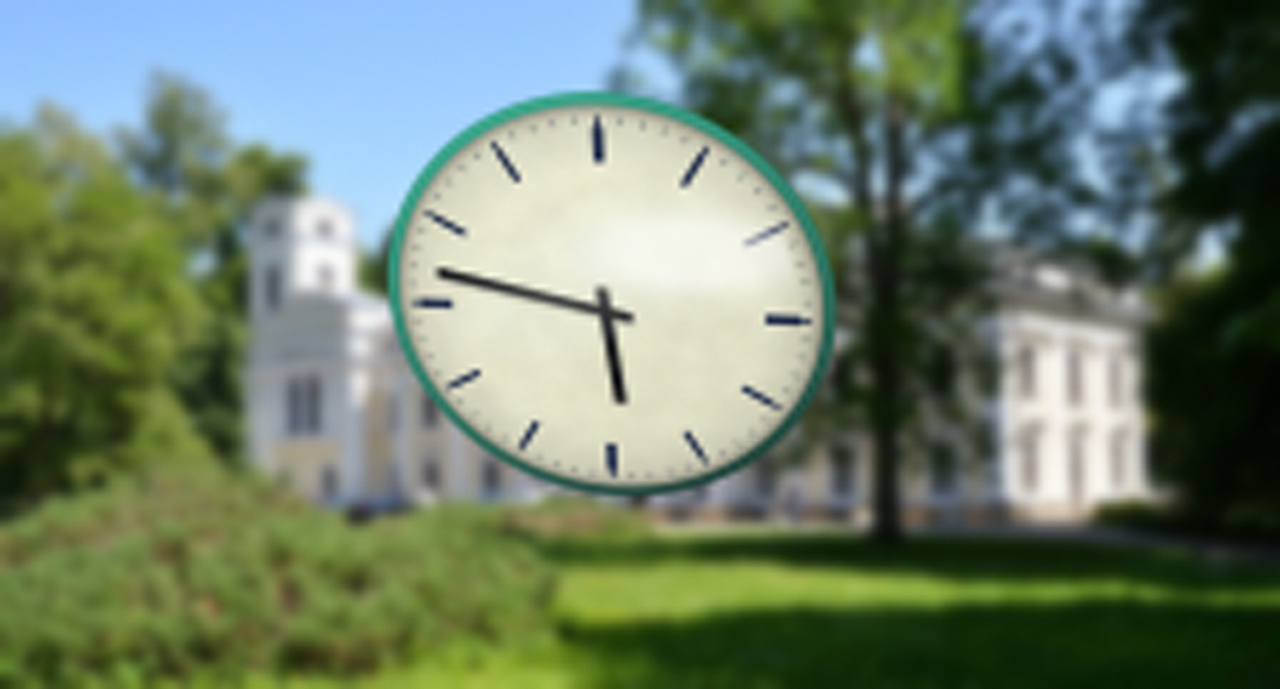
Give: 5h47
